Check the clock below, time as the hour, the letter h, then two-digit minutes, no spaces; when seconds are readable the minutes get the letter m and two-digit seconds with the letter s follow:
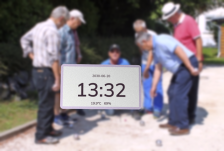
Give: 13h32
